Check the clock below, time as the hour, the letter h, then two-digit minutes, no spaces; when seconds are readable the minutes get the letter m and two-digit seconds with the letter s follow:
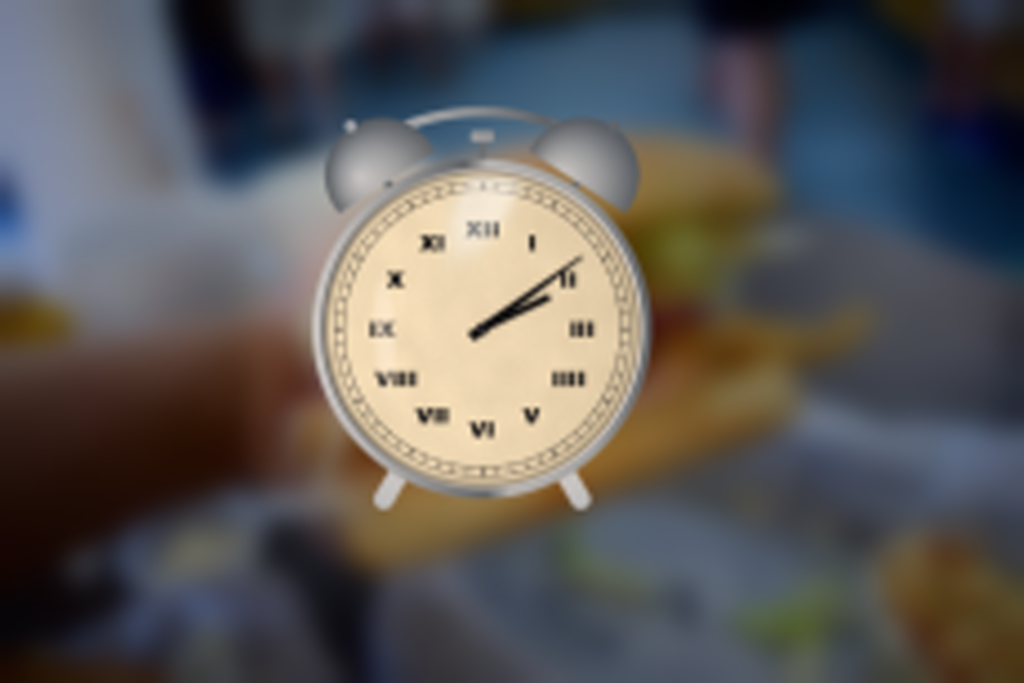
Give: 2h09
